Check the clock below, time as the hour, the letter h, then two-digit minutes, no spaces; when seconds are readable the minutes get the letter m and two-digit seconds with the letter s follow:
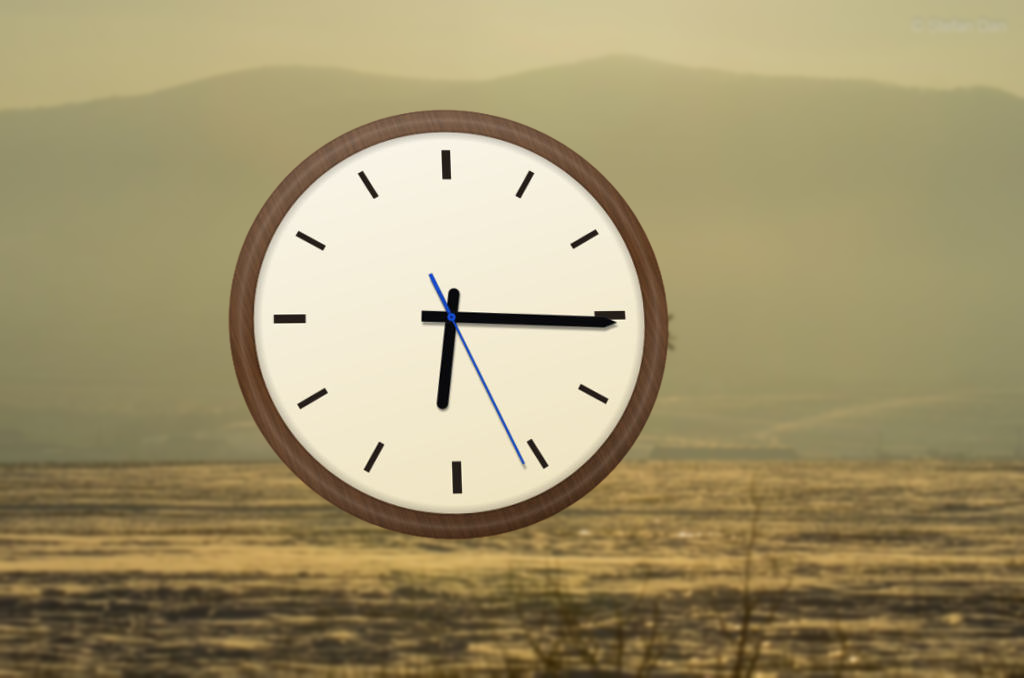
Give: 6h15m26s
